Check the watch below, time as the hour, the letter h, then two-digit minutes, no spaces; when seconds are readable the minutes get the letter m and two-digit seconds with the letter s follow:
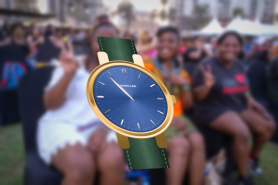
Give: 10h54
